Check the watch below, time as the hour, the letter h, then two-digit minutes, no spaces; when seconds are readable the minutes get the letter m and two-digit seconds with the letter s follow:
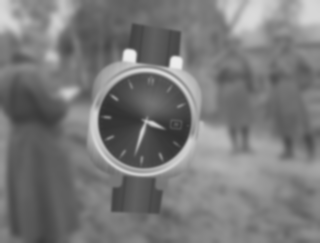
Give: 3h32
